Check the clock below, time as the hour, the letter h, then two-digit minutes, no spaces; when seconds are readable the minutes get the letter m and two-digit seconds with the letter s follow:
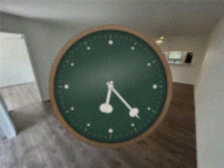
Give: 6h23
